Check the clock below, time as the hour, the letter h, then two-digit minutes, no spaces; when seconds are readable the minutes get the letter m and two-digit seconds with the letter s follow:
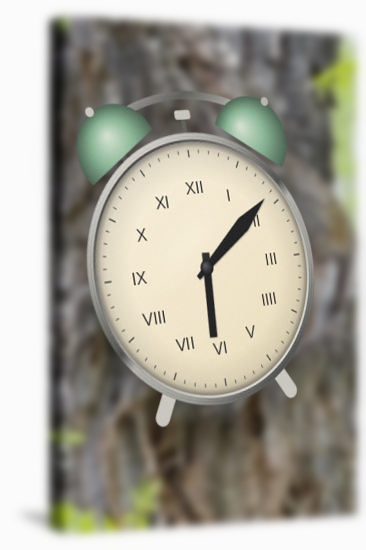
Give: 6h09
